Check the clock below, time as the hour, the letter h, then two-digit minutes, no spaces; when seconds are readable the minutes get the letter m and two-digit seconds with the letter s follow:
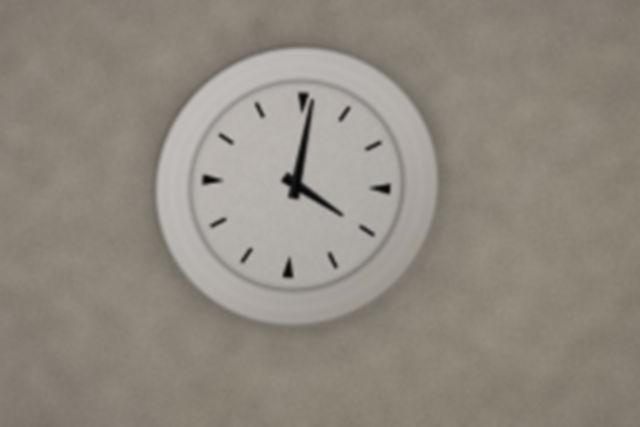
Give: 4h01
